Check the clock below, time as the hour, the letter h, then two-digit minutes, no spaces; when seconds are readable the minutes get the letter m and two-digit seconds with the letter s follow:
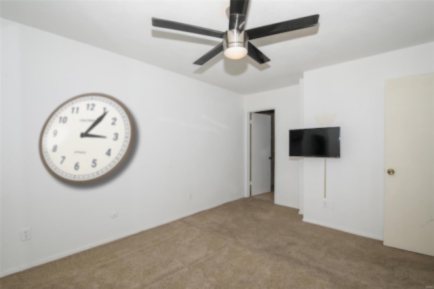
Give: 3h06
